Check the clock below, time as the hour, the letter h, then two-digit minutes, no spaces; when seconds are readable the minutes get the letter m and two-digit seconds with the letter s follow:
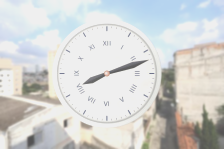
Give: 8h12
